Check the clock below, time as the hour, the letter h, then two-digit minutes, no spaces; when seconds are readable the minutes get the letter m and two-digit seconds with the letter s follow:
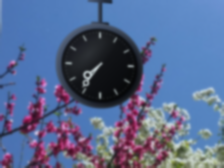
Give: 7h36
